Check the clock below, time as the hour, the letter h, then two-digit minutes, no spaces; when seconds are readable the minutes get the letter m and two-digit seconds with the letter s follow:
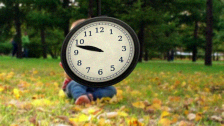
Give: 9h48
